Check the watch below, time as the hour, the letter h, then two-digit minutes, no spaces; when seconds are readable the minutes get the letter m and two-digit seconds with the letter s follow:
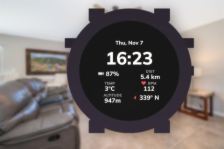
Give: 16h23
